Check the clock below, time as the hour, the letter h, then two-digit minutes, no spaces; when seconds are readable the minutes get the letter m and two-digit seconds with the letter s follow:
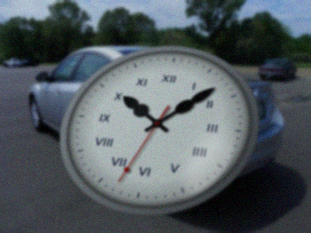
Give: 10h07m33s
